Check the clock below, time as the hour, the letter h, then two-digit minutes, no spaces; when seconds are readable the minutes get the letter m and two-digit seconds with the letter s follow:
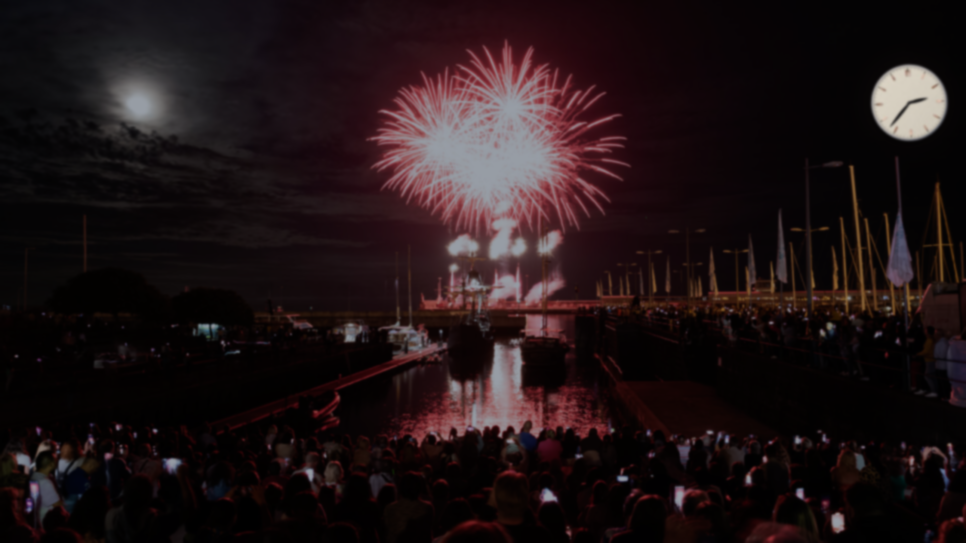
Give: 2h37
